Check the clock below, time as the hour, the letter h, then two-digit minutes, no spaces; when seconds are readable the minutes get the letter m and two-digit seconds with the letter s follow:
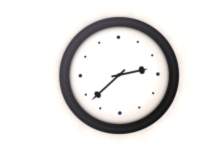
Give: 2h38
